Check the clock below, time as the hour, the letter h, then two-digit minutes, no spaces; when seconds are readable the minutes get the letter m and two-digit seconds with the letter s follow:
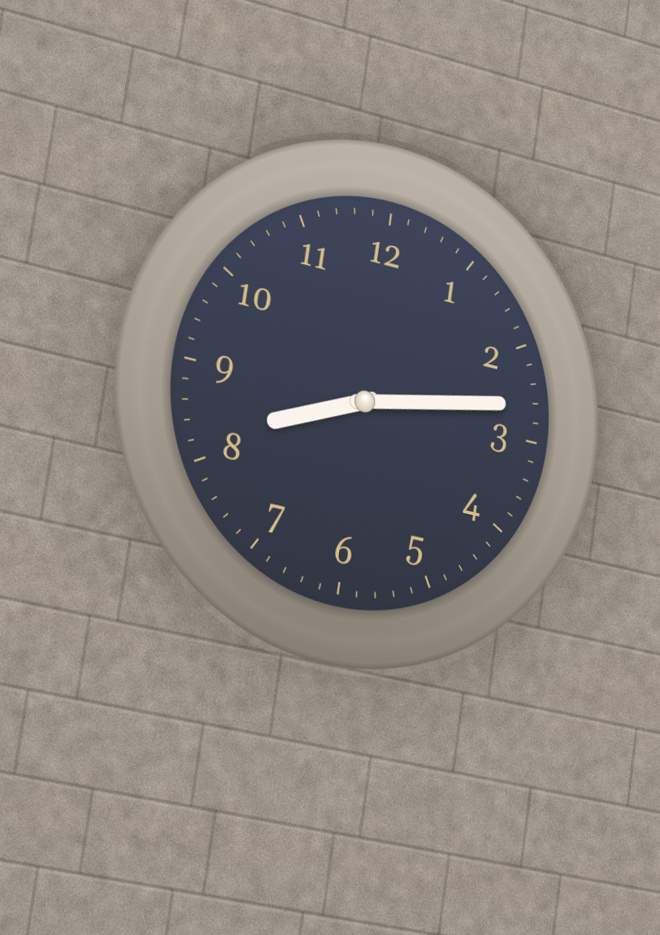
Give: 8h13
